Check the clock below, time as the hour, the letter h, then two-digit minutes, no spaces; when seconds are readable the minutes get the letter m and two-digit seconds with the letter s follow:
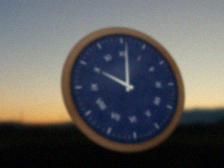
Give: 10h01
